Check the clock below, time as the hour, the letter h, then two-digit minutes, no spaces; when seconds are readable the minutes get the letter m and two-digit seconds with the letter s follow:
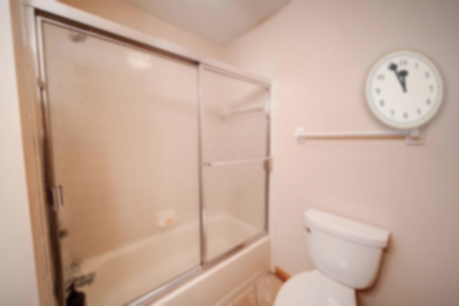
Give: 11h56
